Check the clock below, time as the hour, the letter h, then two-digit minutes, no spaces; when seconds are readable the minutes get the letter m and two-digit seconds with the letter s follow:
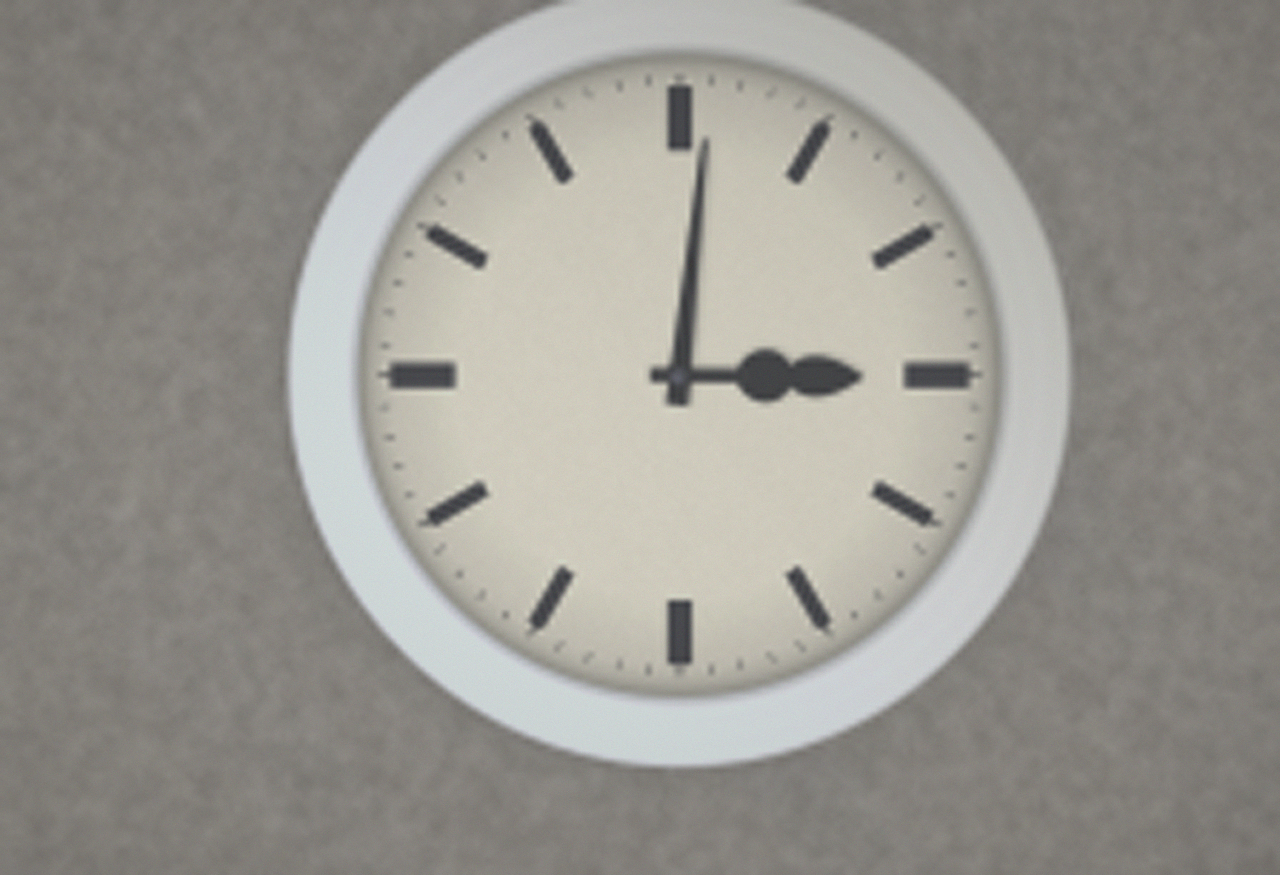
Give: 3h01
